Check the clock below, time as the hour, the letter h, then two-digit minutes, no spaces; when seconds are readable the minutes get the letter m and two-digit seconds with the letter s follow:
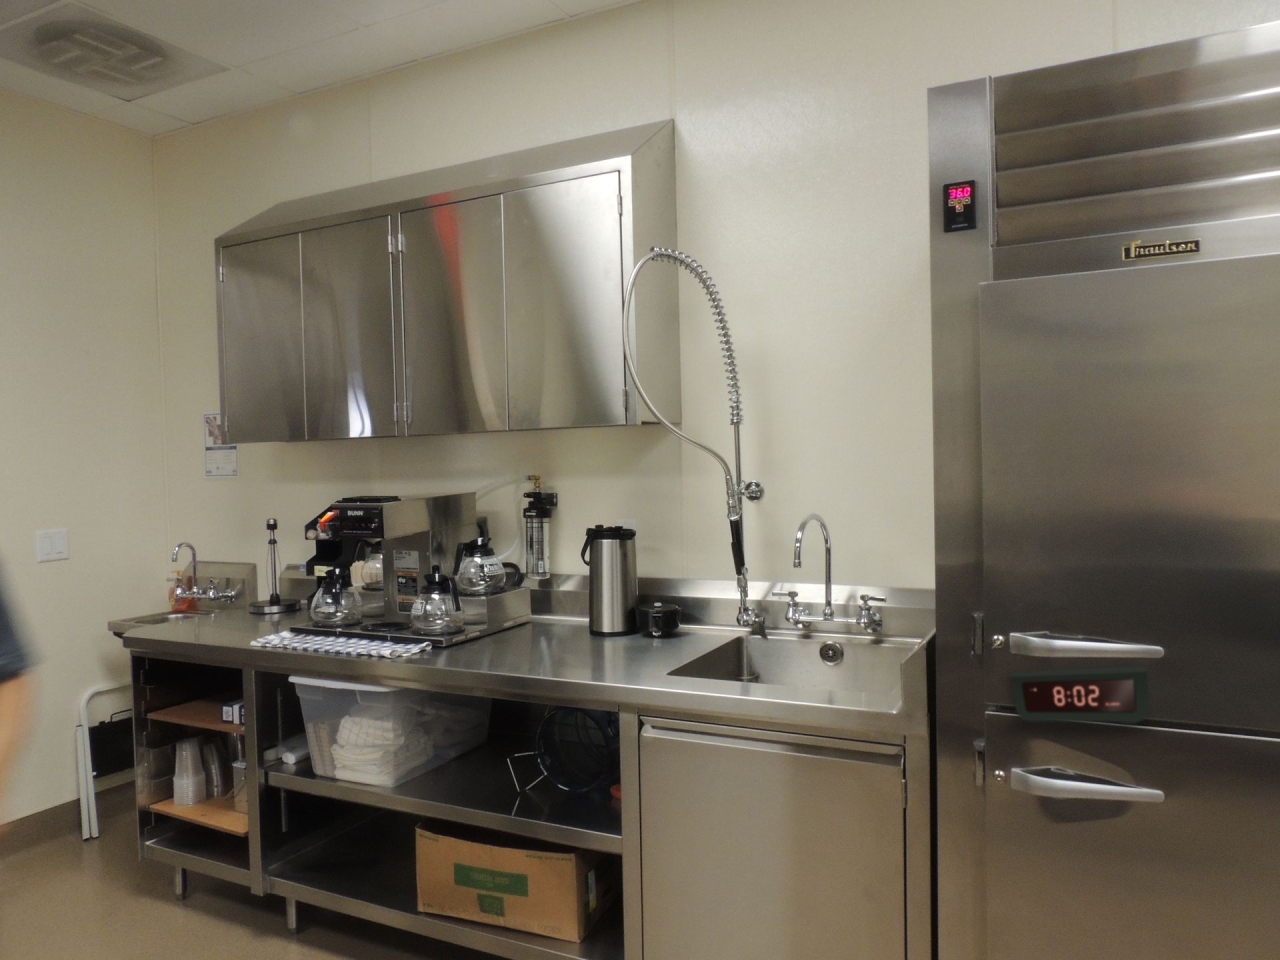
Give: 8h02
